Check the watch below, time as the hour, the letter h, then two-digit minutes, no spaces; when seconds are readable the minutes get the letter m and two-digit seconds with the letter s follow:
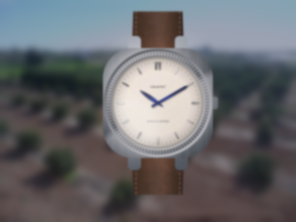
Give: 10h10
